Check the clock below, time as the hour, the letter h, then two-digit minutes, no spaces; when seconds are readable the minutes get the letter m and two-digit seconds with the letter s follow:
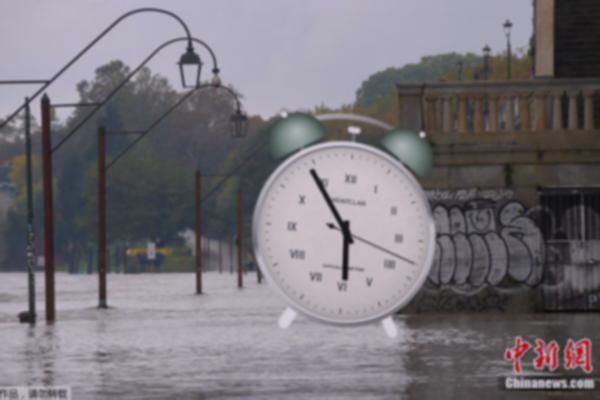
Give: 5h54m18s
